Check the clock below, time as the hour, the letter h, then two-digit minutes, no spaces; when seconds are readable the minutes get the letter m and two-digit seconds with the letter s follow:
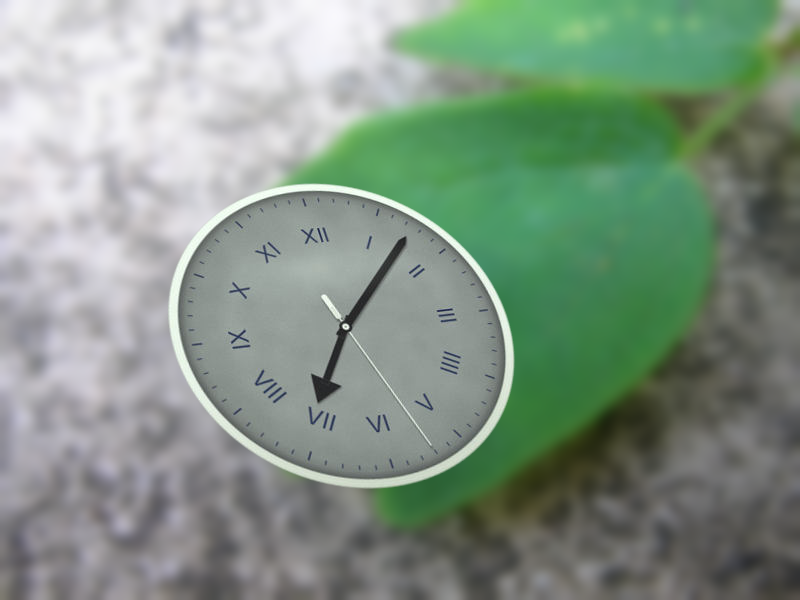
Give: 7h07m27s
